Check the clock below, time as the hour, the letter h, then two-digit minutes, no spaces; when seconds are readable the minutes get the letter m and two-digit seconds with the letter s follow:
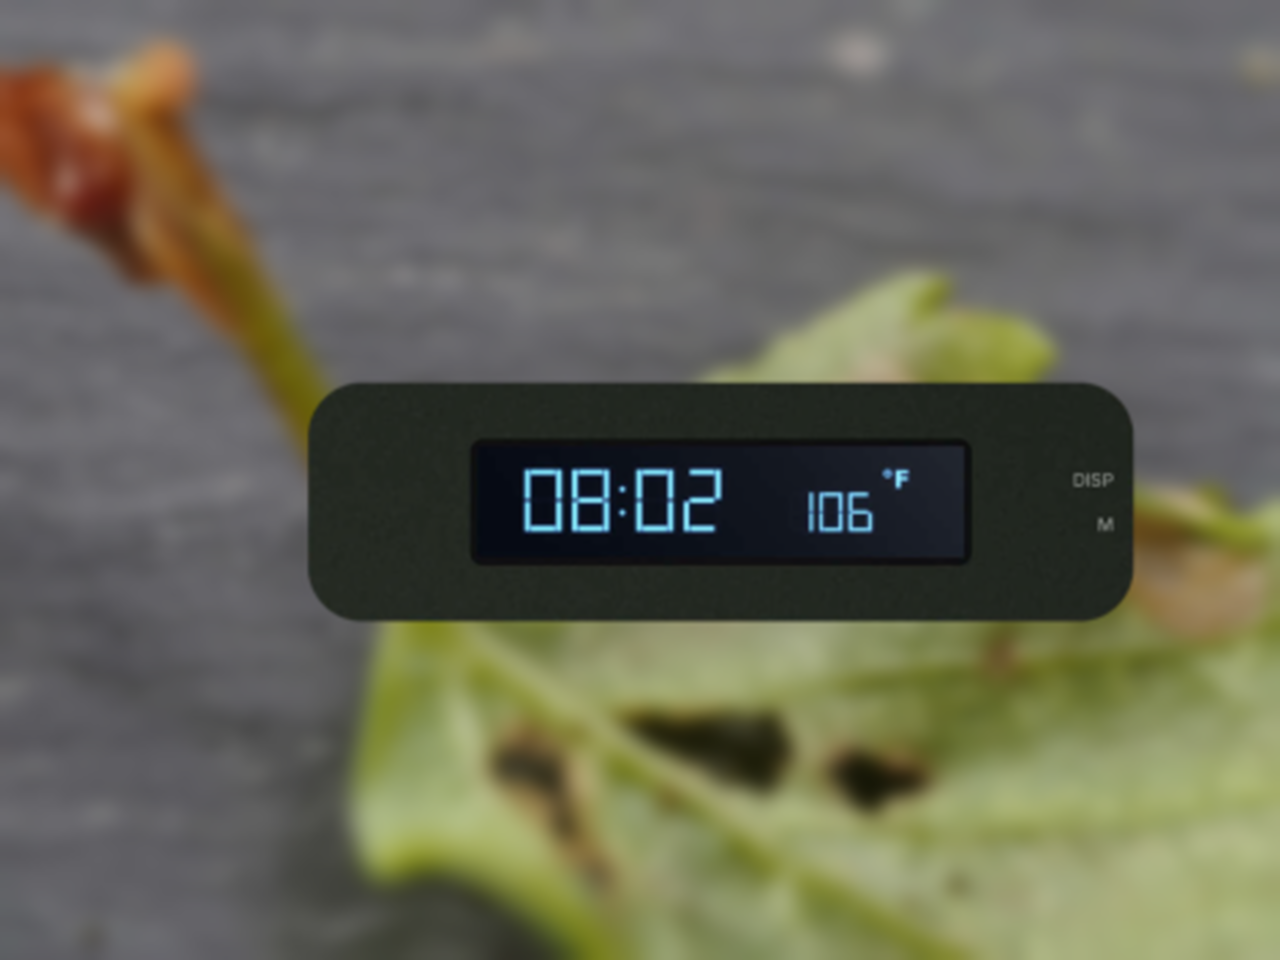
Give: 8h02
